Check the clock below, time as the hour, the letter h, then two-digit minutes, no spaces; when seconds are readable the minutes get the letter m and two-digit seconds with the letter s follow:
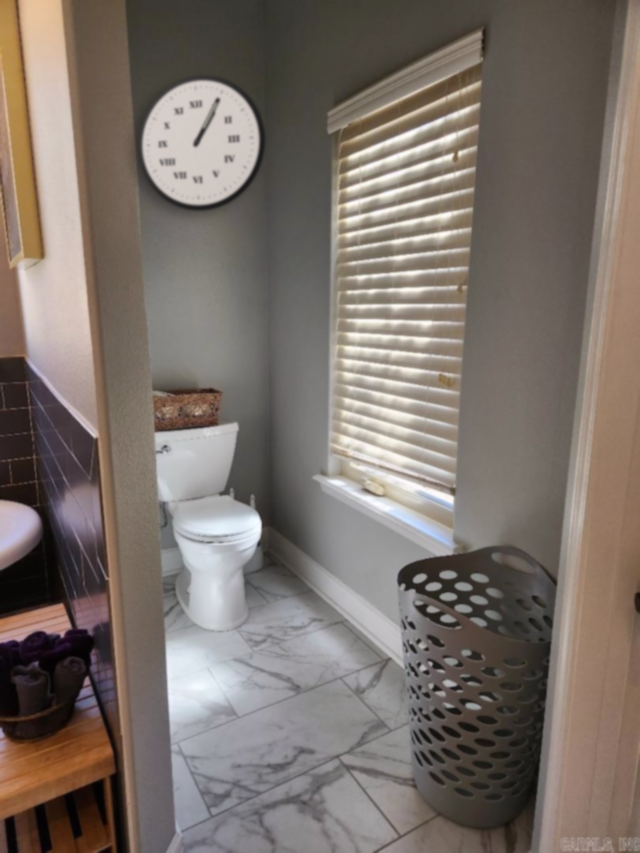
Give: 1h05
